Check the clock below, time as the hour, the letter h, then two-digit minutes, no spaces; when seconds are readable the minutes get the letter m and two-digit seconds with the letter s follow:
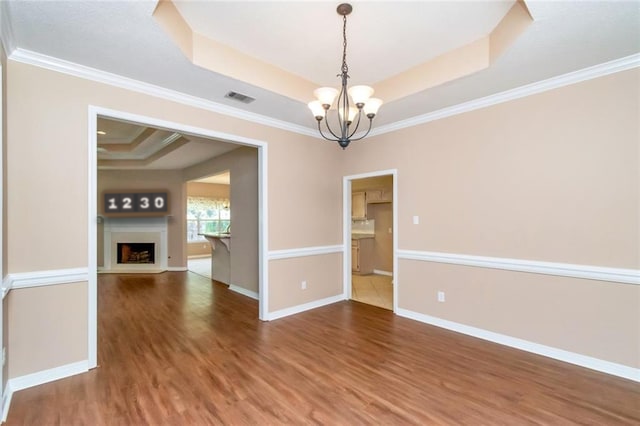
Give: 12h30
